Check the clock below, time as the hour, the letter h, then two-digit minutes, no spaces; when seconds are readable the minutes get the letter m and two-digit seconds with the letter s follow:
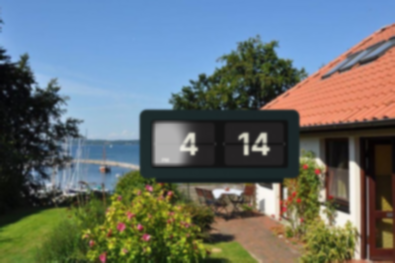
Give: 4h14
